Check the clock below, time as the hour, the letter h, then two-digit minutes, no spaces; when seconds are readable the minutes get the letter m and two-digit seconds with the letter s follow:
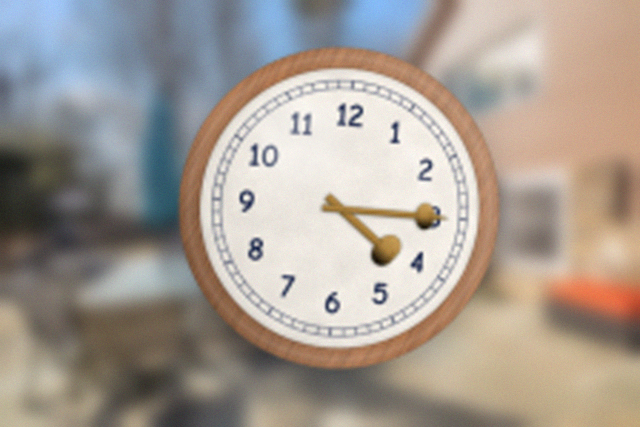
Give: 4h15
